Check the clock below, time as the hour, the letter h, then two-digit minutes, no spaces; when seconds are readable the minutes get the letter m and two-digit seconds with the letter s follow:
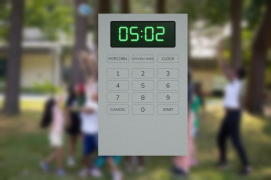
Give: 5h02
